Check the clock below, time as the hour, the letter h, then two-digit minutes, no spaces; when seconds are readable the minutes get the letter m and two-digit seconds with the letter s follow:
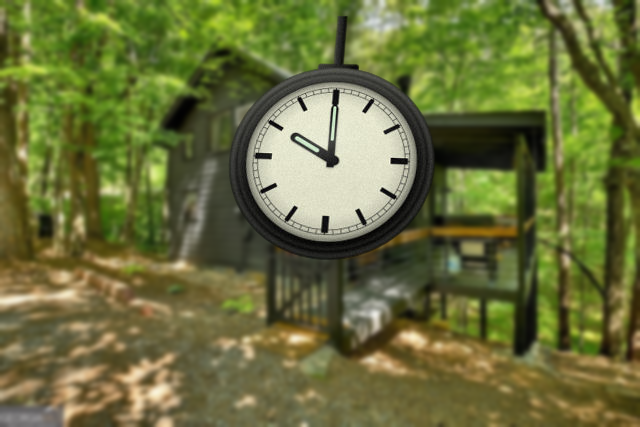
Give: 10h00
